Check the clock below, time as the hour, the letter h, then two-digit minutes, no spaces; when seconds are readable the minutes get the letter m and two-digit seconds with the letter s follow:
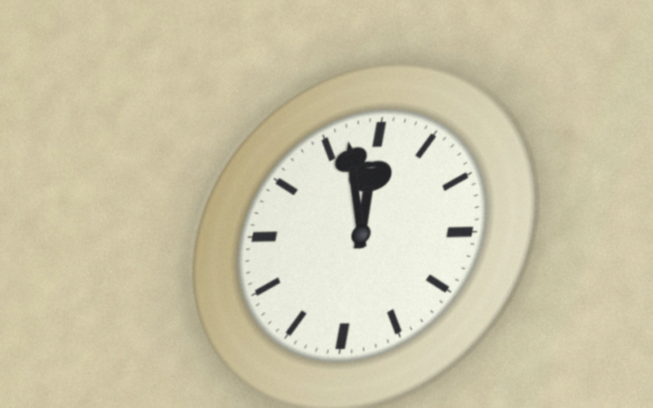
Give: 11h57
